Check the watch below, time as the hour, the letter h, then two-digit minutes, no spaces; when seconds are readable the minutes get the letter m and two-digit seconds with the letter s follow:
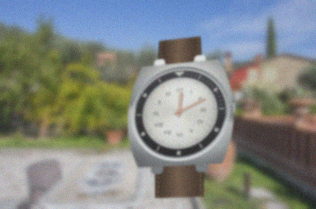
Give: 12h11
